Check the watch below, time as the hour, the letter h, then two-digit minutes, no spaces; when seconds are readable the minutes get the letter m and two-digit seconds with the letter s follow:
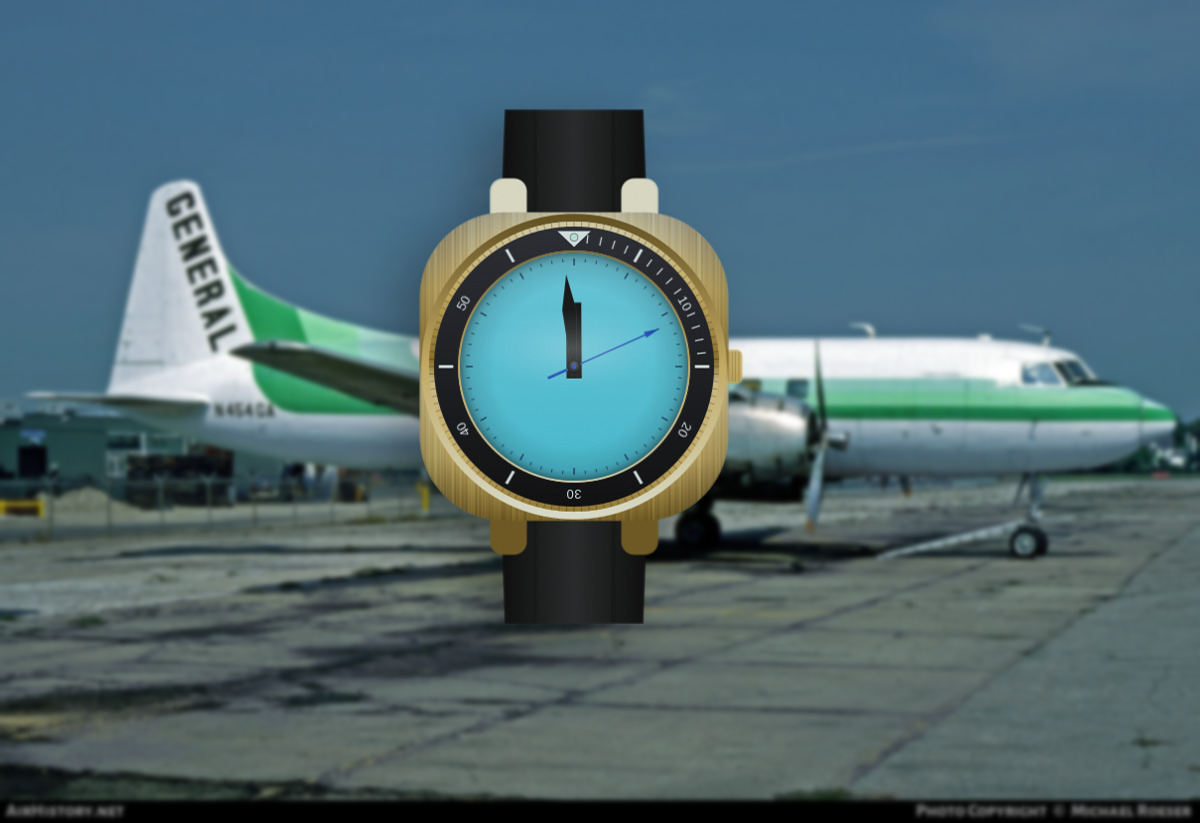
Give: 11h59m11s
